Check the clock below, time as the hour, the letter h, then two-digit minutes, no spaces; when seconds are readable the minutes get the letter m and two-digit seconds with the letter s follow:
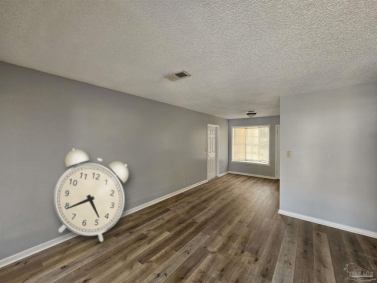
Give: 4h39
